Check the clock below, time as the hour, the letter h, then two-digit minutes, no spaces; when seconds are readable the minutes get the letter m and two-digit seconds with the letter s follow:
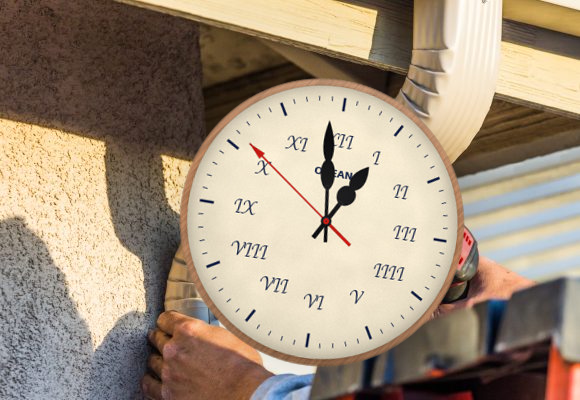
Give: 12h58m51s
